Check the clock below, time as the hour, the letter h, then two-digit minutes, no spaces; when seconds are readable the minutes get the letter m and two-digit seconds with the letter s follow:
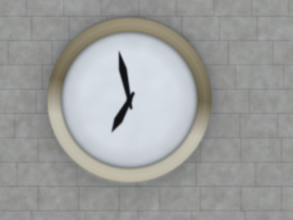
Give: 6h58
